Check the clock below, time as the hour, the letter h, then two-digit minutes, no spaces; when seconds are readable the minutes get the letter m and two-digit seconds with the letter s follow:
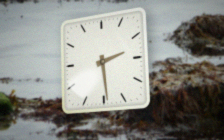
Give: 2h29
